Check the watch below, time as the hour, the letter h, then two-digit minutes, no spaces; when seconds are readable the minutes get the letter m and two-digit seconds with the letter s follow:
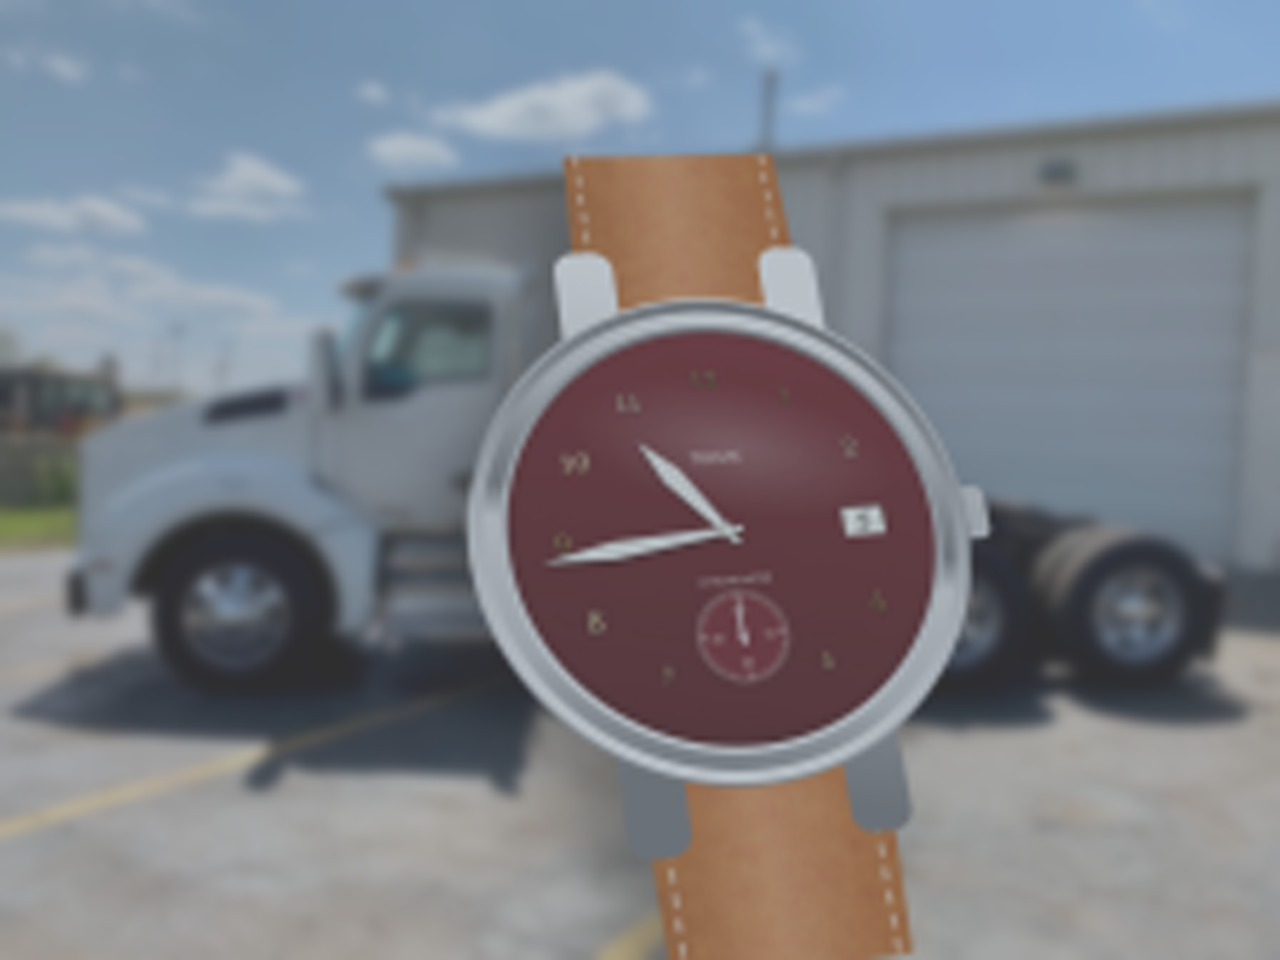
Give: 10h44
